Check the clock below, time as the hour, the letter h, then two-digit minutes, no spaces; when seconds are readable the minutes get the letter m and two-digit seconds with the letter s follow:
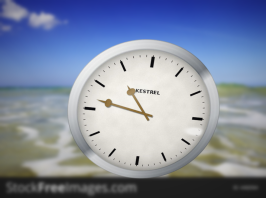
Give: 10h47
